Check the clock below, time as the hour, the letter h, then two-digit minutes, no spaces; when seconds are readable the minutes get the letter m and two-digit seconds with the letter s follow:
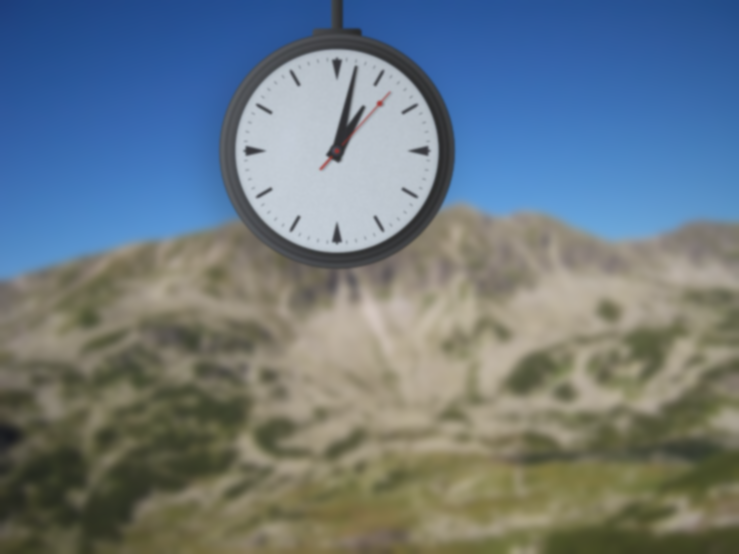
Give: 1h02m07s
